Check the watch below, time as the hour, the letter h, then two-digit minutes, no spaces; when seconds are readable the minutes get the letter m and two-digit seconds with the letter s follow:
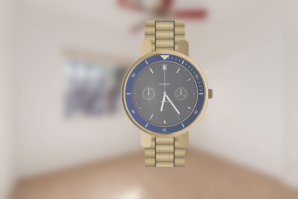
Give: 6h24
